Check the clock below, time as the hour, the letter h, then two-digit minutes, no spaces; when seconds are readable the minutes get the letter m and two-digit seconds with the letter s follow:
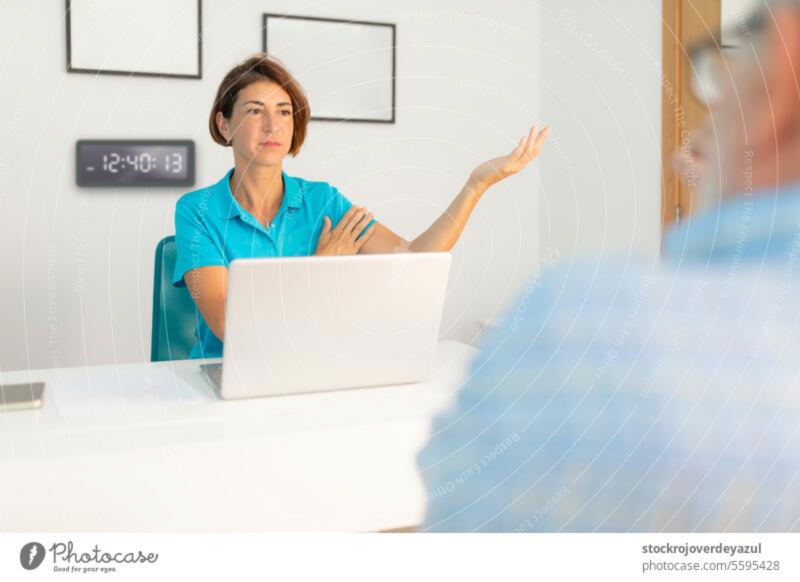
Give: 12h40m13s
